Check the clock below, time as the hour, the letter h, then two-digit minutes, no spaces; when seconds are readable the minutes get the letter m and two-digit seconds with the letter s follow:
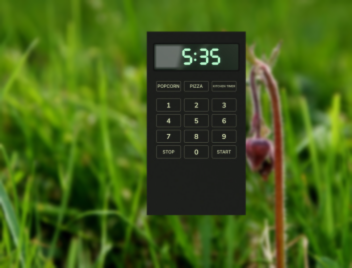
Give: 5h35
